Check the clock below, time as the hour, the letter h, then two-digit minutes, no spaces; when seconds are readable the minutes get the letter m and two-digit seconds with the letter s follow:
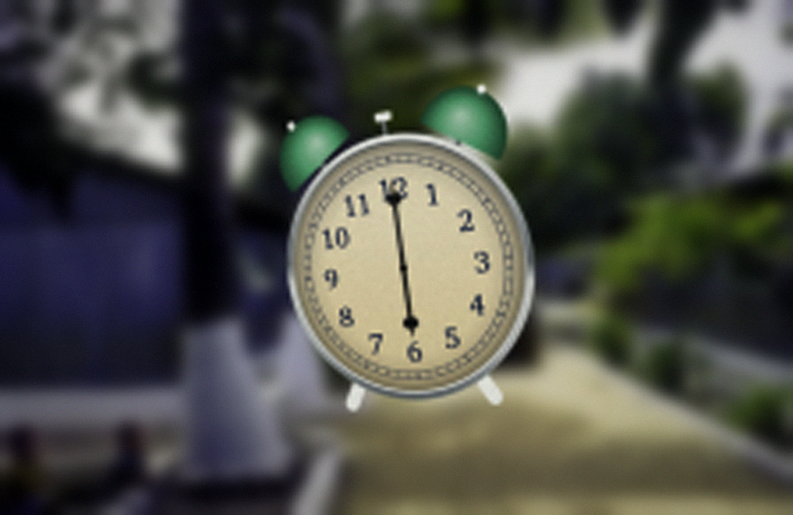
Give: 6h00
